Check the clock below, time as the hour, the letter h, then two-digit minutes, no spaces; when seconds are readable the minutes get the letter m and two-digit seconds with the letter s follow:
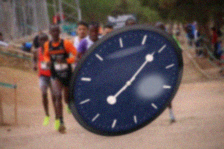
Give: 7h04
